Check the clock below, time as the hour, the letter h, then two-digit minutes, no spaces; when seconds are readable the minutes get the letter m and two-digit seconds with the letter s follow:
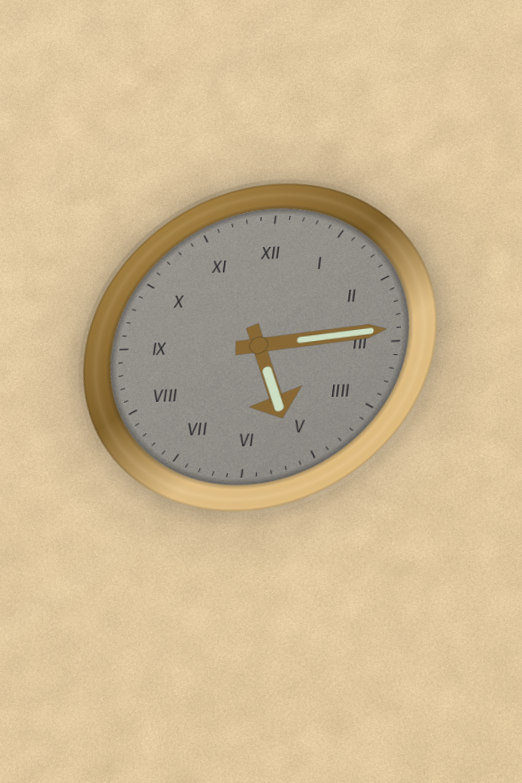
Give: 5h14
